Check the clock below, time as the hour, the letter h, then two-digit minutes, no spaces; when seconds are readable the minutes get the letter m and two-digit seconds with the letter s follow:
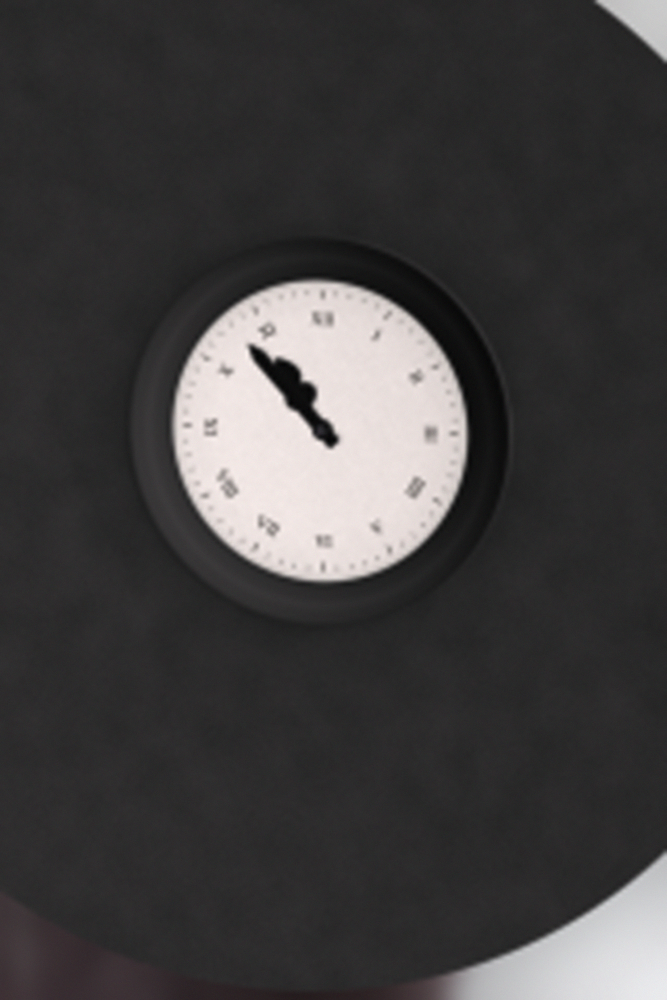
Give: 10h53
